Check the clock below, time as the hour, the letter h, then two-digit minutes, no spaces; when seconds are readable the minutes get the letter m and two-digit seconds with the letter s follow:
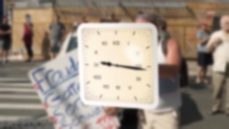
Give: 9h16
